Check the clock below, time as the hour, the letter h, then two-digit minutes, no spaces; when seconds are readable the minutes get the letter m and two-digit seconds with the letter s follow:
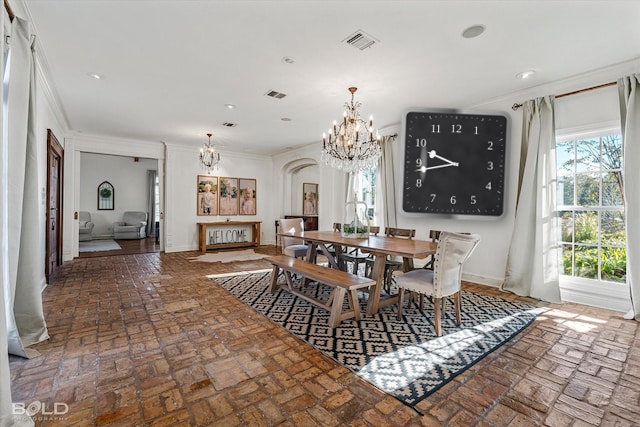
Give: 9h43
